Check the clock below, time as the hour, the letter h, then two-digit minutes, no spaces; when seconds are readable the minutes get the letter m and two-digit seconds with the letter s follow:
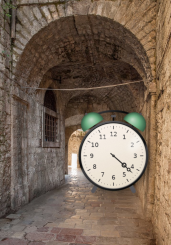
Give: 4h22
